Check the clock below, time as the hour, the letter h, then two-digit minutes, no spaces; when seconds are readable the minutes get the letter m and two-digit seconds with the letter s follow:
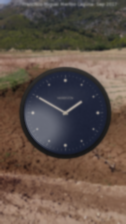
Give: 1h50
